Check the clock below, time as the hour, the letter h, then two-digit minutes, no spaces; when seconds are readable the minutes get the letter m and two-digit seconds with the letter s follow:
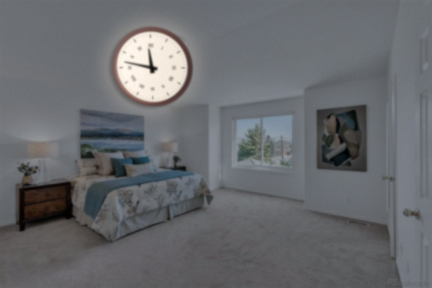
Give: 11h47
